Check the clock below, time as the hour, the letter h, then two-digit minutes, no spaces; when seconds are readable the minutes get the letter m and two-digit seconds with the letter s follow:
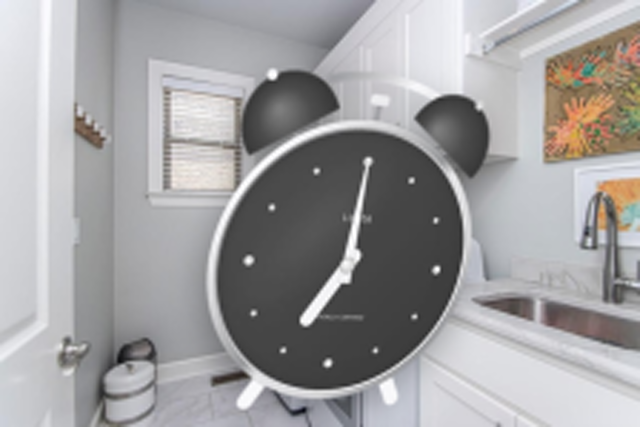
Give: 7h00
